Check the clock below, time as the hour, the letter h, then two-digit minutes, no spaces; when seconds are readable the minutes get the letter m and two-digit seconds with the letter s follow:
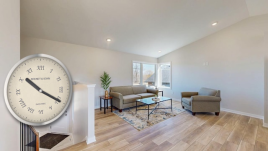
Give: 10h20
